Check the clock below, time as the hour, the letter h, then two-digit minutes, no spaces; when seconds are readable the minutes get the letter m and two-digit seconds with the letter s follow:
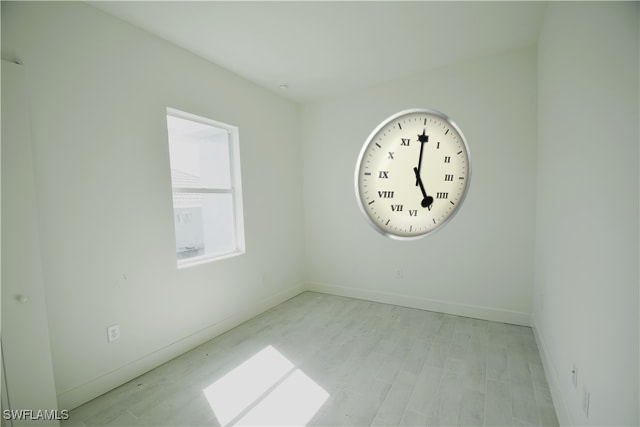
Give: 5h00
